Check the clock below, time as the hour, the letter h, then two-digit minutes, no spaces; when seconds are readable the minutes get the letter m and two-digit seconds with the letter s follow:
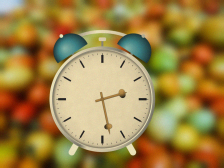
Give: 2h28
